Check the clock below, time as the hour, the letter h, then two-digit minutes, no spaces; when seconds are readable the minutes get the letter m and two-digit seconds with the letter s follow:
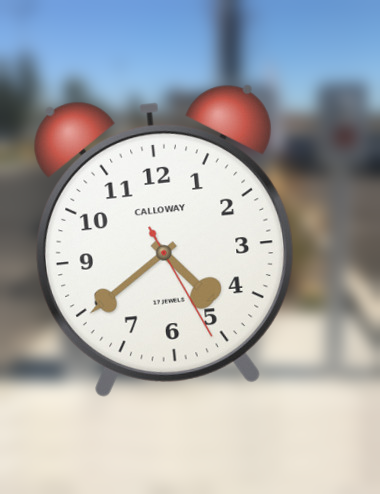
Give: 4h39m26s
